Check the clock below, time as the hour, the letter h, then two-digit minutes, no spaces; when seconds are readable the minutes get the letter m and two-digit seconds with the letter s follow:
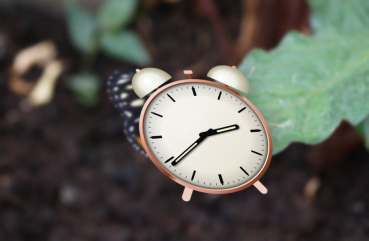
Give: 2h39
